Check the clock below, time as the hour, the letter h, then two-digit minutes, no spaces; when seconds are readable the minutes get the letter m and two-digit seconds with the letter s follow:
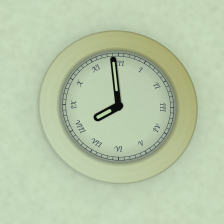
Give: 7h59
